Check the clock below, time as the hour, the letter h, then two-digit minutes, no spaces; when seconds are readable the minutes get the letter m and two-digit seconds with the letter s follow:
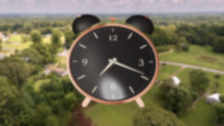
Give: 7h19
